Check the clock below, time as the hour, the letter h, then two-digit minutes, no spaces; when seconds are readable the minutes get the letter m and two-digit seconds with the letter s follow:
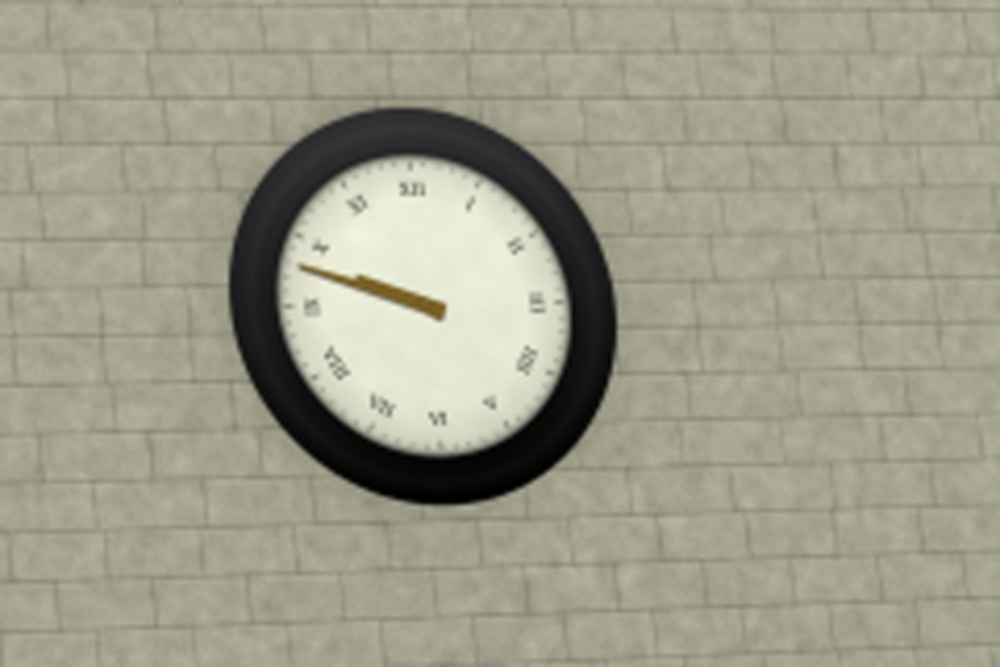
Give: 9h48
